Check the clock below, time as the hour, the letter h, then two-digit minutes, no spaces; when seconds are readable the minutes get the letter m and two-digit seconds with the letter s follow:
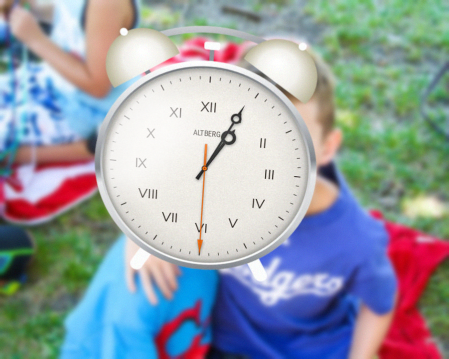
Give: 1h04m30s
